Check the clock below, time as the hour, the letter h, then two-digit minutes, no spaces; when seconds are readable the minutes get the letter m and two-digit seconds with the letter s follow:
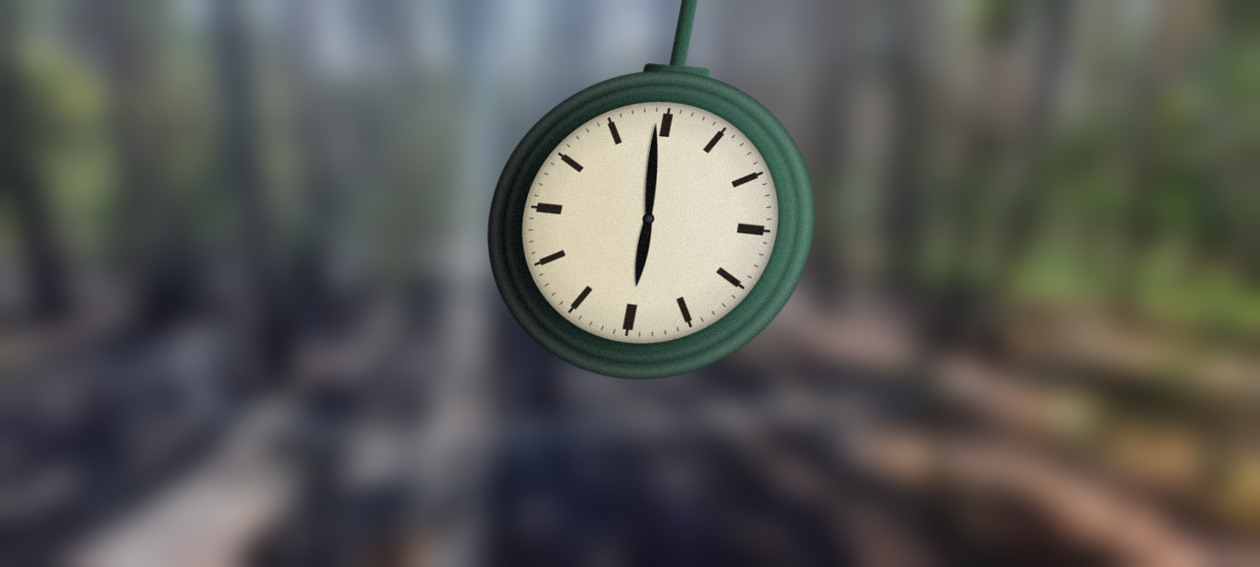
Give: 5h59
